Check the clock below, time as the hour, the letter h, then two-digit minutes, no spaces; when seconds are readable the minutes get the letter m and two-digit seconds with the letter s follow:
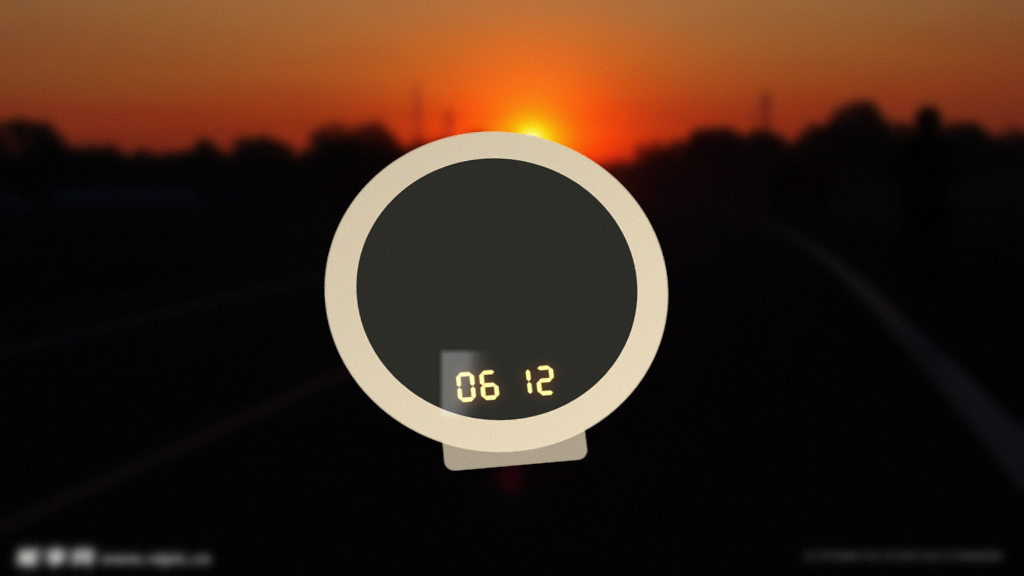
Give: 6h12
